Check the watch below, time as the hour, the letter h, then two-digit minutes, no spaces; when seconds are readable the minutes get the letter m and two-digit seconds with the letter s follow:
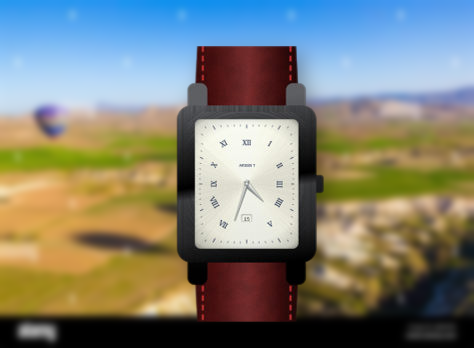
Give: 4h33
